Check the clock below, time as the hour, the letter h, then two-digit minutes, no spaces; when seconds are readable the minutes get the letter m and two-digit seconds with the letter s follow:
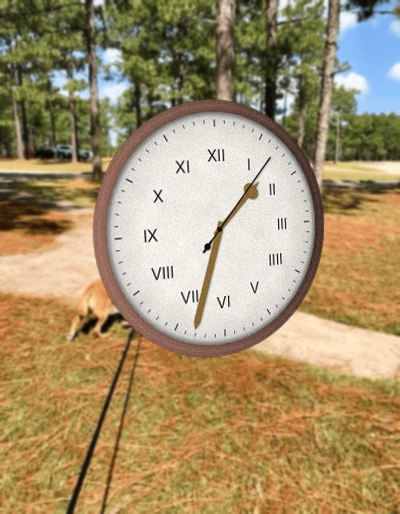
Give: 1h33m07s
